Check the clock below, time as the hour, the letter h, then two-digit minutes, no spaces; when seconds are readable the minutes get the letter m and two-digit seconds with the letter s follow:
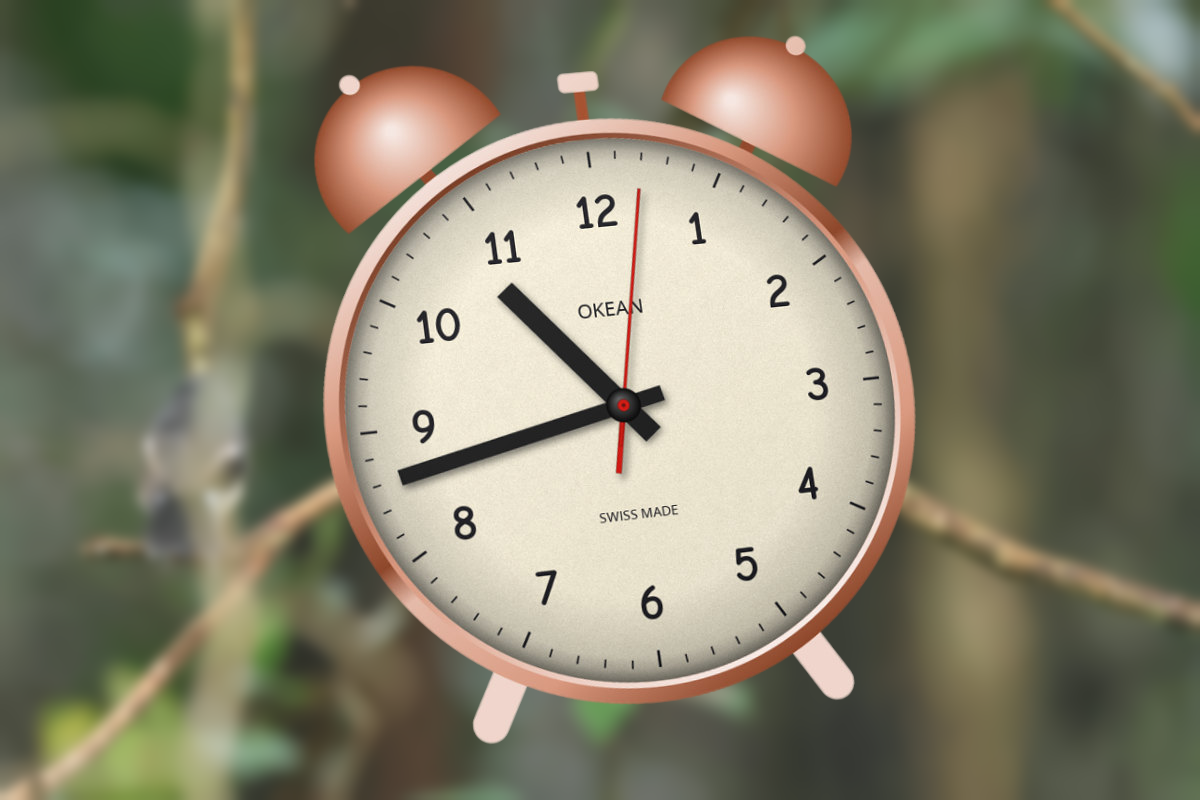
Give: 10h43m02s
